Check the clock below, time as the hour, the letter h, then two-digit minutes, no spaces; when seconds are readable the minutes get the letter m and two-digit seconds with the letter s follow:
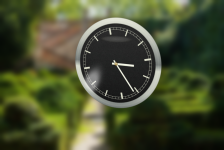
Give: 3h26
